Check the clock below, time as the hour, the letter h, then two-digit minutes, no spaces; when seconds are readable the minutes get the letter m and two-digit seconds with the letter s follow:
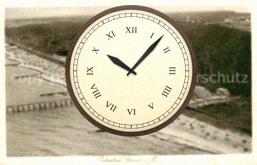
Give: 10h07
